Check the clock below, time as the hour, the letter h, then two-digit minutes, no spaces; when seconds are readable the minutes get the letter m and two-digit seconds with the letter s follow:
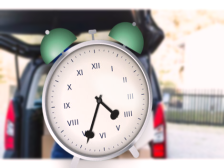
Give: 4h34
